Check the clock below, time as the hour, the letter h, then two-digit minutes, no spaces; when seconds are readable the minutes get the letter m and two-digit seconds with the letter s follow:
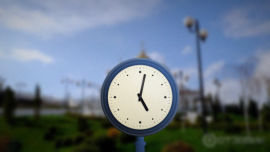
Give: 5h02
